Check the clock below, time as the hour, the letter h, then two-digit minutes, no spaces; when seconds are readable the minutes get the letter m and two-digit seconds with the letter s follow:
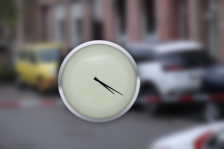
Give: 4h20
